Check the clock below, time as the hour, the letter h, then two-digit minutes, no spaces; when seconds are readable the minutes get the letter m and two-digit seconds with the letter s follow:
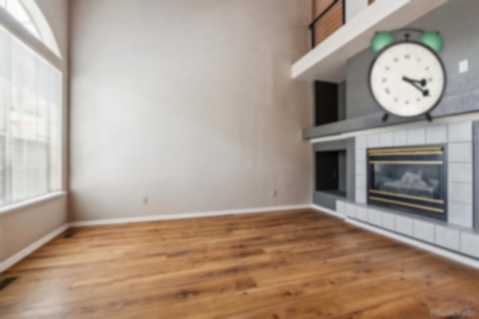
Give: 3h21
